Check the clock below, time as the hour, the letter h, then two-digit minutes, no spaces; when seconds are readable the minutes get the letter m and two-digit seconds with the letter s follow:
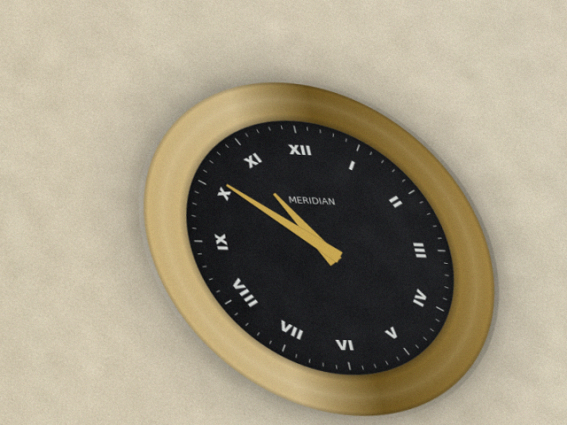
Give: 10h51
